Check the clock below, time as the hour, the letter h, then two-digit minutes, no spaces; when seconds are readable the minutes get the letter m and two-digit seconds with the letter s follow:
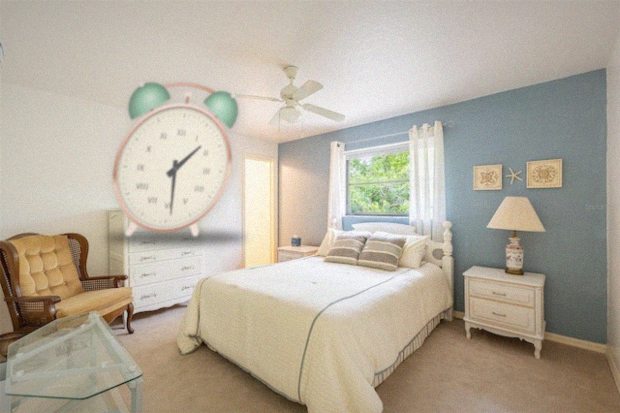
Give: 1h29
